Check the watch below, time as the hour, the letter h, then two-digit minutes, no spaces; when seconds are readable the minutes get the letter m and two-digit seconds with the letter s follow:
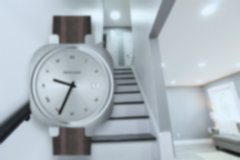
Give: 9h34
